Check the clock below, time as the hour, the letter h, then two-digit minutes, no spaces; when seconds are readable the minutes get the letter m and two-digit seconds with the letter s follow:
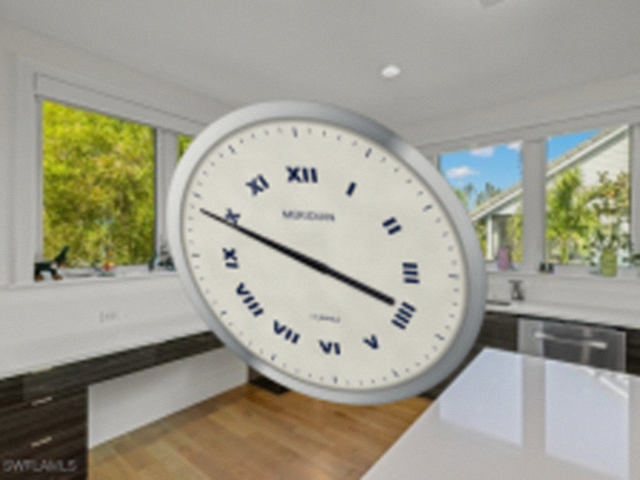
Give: 3h49
